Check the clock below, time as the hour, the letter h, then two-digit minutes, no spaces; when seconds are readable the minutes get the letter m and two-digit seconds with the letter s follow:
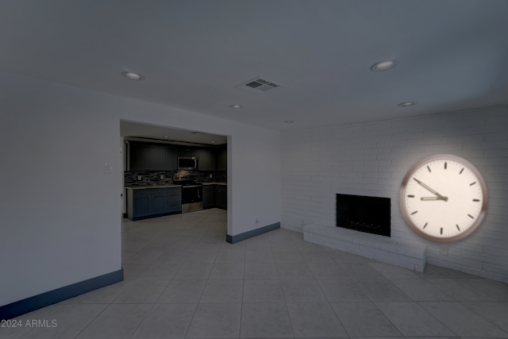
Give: 8h50
